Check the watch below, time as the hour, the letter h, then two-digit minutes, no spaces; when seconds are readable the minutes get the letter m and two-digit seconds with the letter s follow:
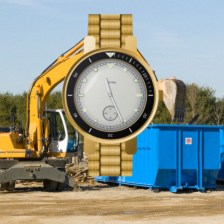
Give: 11h26
